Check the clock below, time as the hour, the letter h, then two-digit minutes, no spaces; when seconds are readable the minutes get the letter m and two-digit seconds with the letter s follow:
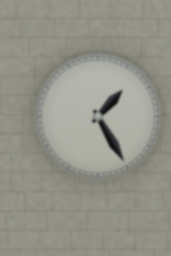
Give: 1h25
